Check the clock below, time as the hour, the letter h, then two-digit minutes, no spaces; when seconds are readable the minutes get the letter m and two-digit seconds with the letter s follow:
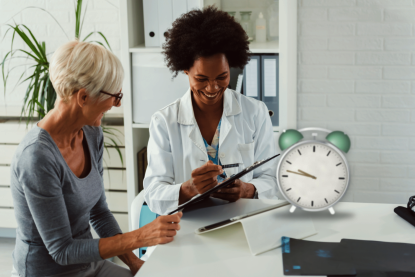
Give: 9h47
